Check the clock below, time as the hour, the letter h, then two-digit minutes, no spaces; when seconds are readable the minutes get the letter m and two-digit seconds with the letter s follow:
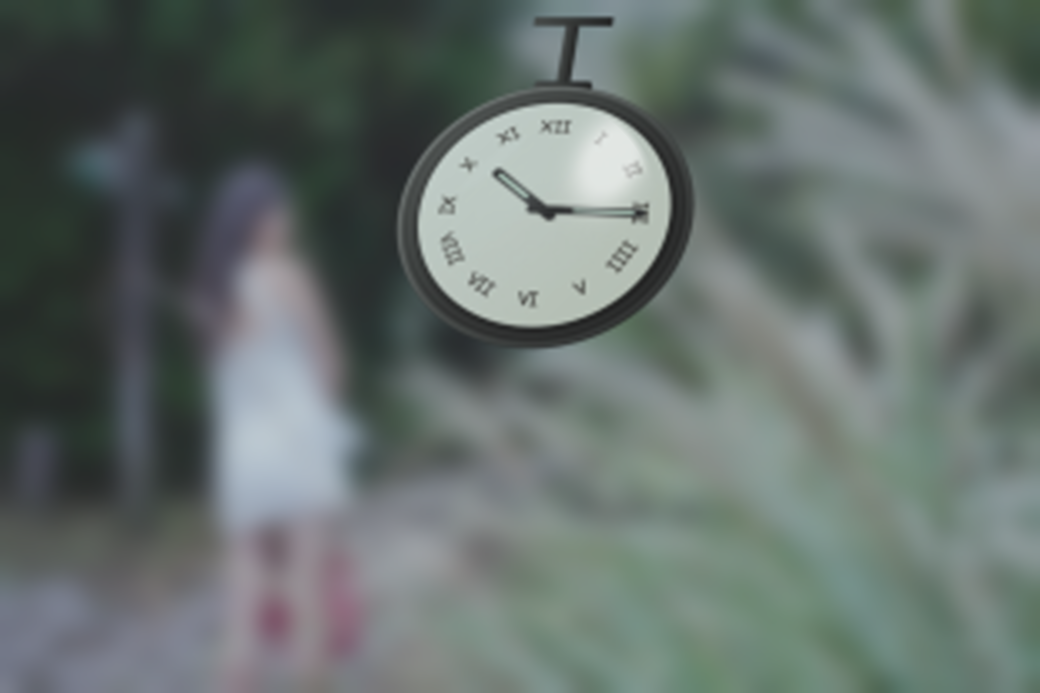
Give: 10h15
